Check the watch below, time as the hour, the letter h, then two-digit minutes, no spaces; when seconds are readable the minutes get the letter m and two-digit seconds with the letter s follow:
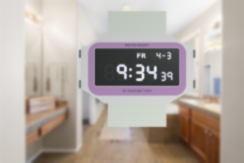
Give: 9h34
